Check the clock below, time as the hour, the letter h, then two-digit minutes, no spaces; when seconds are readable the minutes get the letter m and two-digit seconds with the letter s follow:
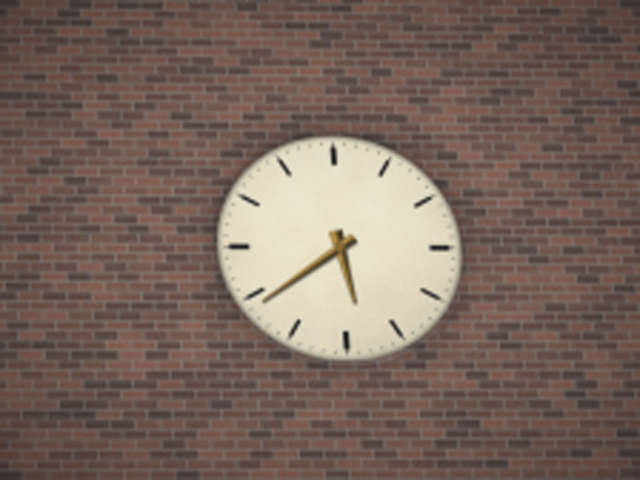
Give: 5h39
